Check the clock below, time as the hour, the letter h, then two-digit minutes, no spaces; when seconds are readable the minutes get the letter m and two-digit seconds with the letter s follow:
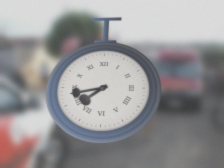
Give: 7h43
